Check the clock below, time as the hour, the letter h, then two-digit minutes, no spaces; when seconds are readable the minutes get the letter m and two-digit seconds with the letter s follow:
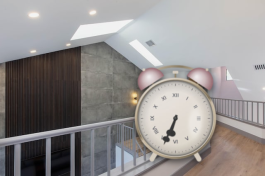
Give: 6h34
